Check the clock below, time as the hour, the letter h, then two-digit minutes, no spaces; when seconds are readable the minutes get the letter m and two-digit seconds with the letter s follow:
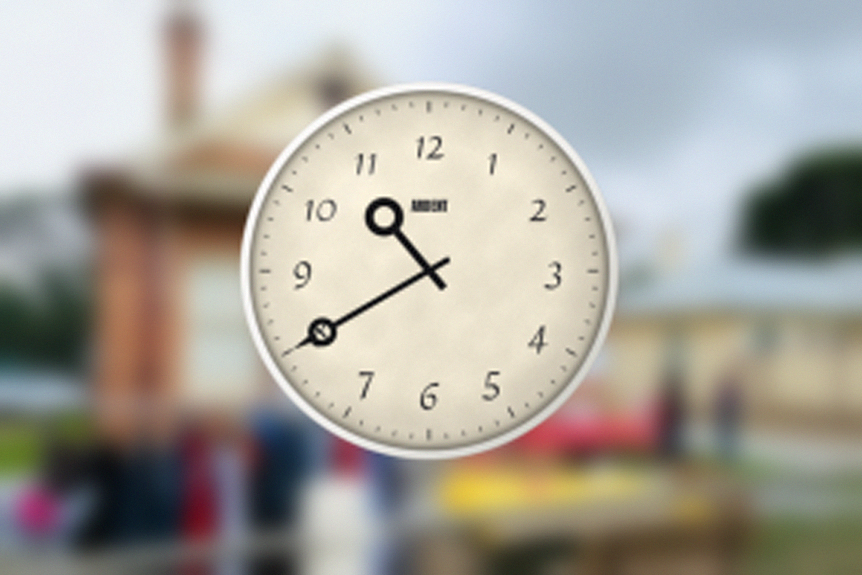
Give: 10h40
